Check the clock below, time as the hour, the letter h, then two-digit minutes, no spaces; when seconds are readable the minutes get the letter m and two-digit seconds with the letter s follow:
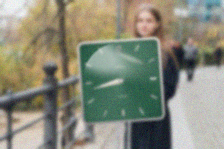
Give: 8h43
